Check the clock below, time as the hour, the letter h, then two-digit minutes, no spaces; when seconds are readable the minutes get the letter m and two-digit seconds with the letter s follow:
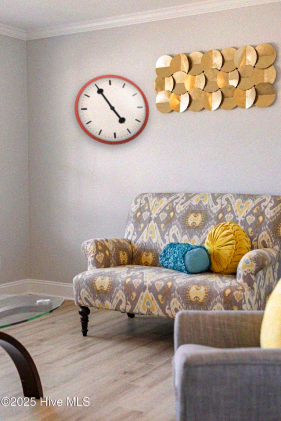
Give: 4h55
